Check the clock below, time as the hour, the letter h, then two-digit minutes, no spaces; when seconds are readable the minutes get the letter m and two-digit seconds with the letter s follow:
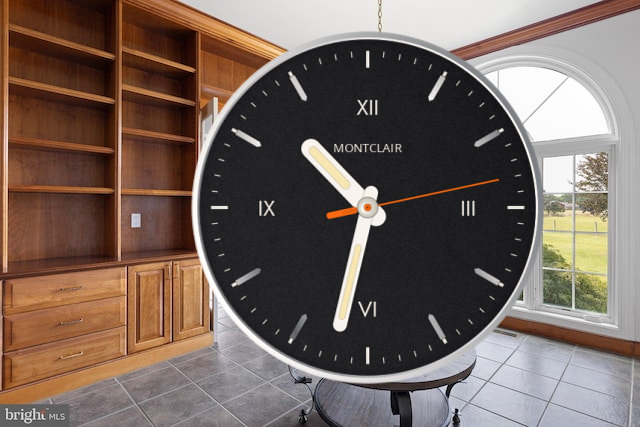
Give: 10h32m13s
